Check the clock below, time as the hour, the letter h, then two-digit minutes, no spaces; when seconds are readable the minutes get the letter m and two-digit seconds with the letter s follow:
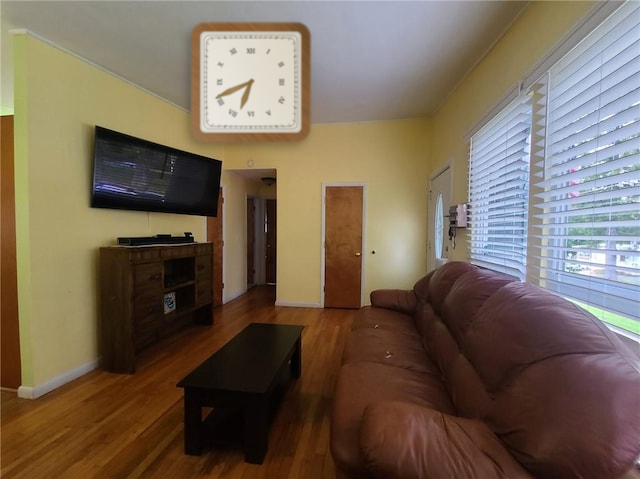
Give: 6h41
